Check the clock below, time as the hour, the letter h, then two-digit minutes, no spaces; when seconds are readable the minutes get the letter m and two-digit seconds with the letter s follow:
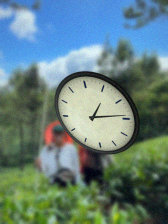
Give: 1h14
